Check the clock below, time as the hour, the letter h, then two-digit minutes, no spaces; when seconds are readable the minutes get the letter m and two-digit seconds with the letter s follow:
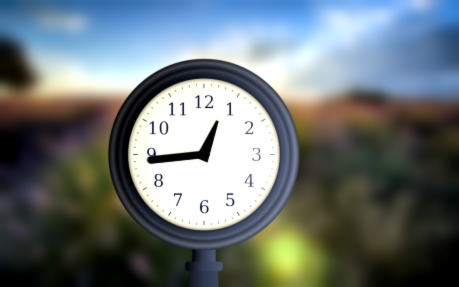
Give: 12h44
